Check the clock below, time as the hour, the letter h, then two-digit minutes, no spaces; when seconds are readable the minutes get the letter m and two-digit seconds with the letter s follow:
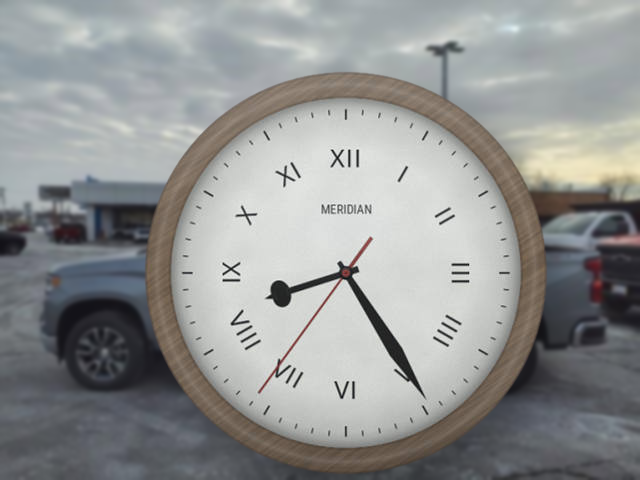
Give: 8h24m36s
